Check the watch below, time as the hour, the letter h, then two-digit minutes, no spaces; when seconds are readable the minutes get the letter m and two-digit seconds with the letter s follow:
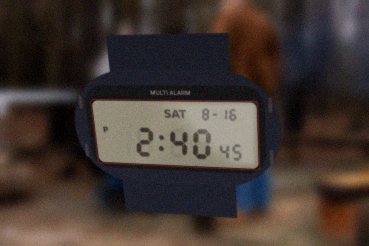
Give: 2h40m45s
